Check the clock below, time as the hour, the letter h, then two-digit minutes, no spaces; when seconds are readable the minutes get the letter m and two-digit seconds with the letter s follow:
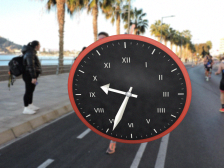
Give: 9h34
